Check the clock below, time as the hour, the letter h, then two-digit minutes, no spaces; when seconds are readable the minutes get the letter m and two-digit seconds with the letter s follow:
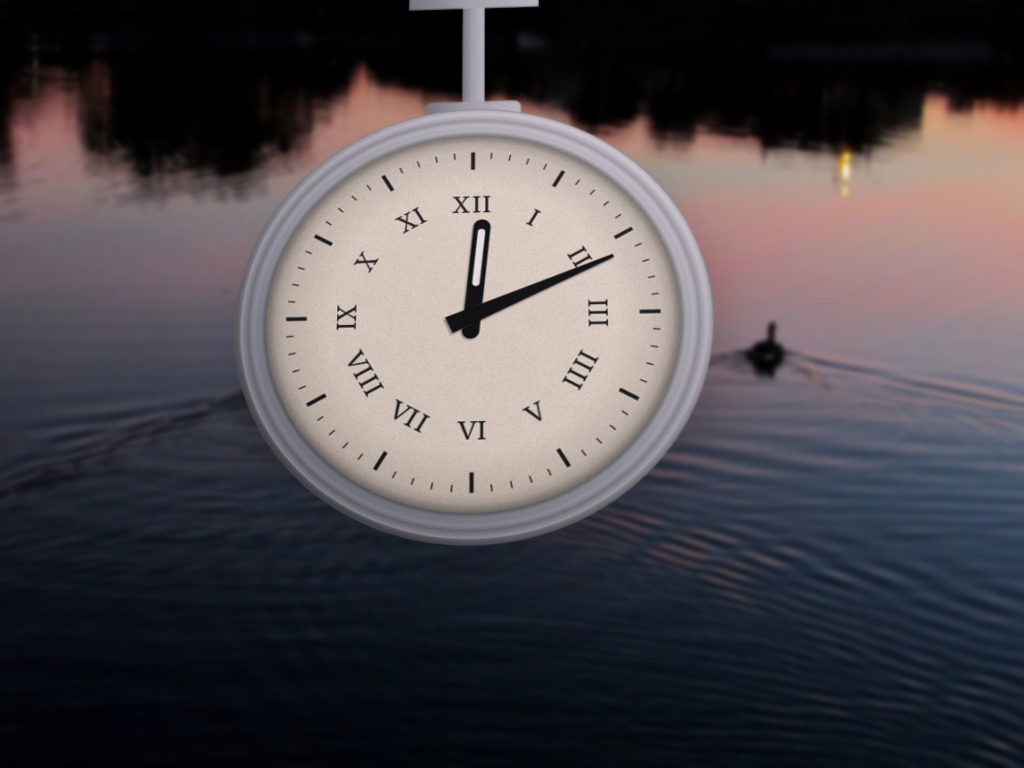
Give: 12h11
